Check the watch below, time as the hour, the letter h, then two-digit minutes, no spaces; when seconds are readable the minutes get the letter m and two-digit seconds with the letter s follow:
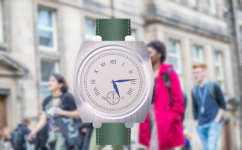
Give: 5h14
